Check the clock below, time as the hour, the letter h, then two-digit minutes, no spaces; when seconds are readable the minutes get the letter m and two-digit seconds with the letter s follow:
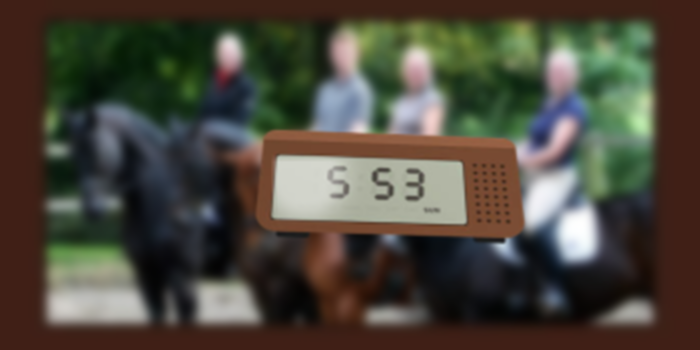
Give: 5h53
